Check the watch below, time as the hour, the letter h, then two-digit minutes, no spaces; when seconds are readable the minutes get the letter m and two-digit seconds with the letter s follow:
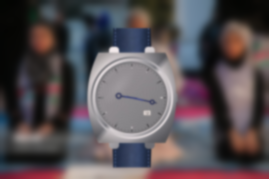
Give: 9h17
